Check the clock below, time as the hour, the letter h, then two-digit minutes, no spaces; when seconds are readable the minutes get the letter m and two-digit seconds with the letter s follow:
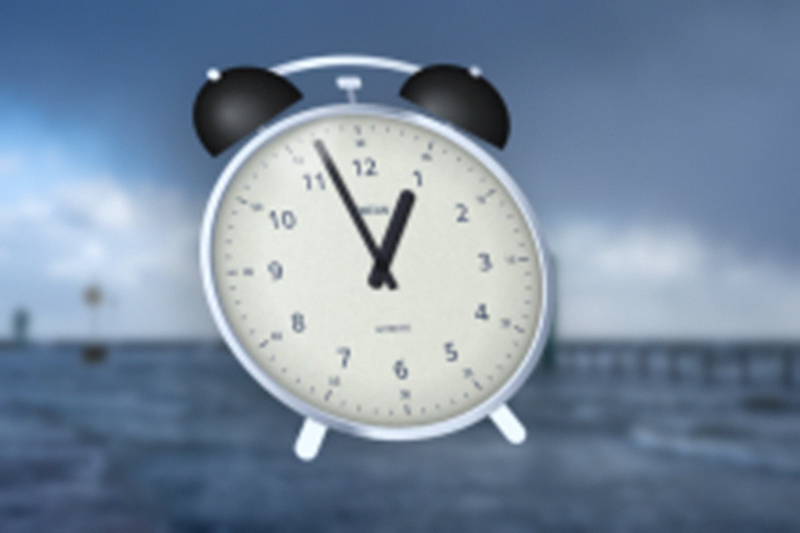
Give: 12h57
